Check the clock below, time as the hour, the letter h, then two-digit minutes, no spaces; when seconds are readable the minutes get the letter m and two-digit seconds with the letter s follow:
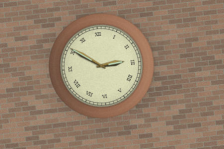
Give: 2h51
